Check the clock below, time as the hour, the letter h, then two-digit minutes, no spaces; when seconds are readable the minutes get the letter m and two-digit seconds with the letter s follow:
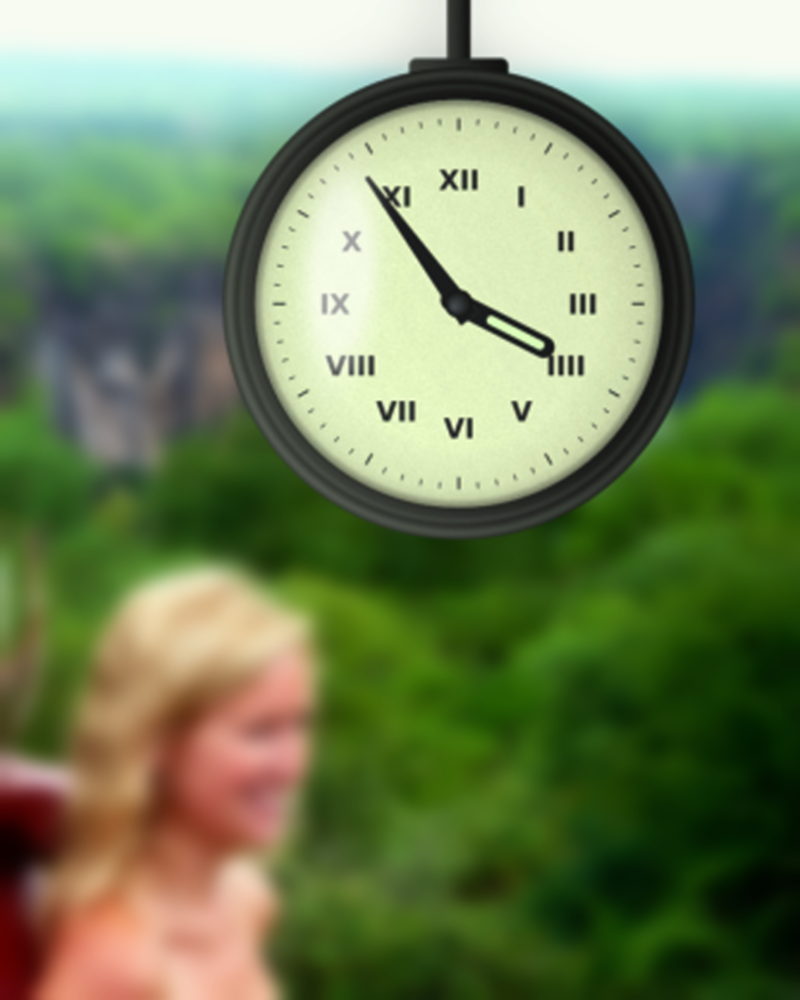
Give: 3h54
